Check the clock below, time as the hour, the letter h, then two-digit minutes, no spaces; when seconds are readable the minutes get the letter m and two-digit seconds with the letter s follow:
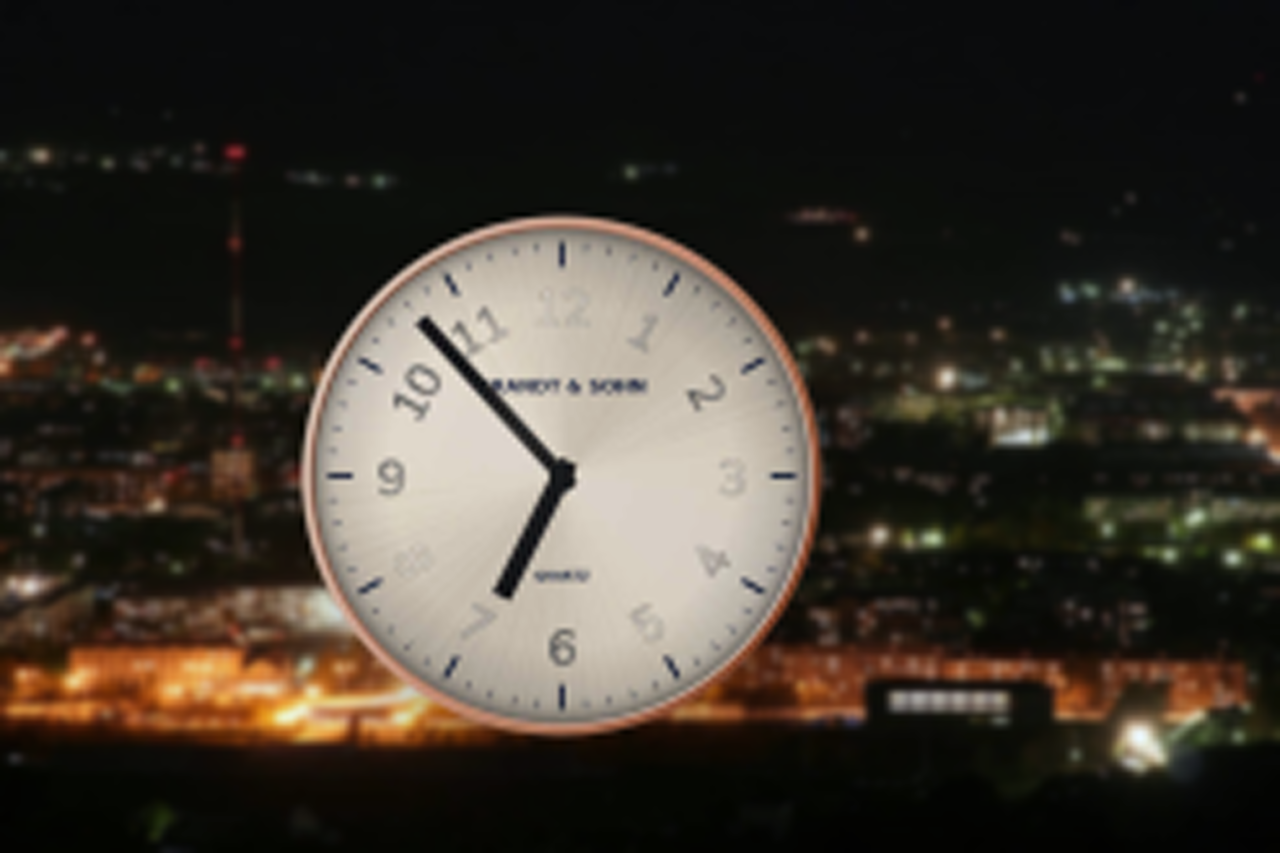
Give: 6h53
